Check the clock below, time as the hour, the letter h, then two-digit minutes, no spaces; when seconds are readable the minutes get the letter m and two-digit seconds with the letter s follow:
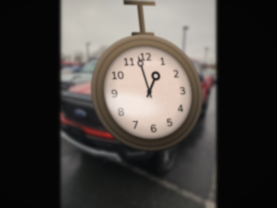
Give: 12h58
